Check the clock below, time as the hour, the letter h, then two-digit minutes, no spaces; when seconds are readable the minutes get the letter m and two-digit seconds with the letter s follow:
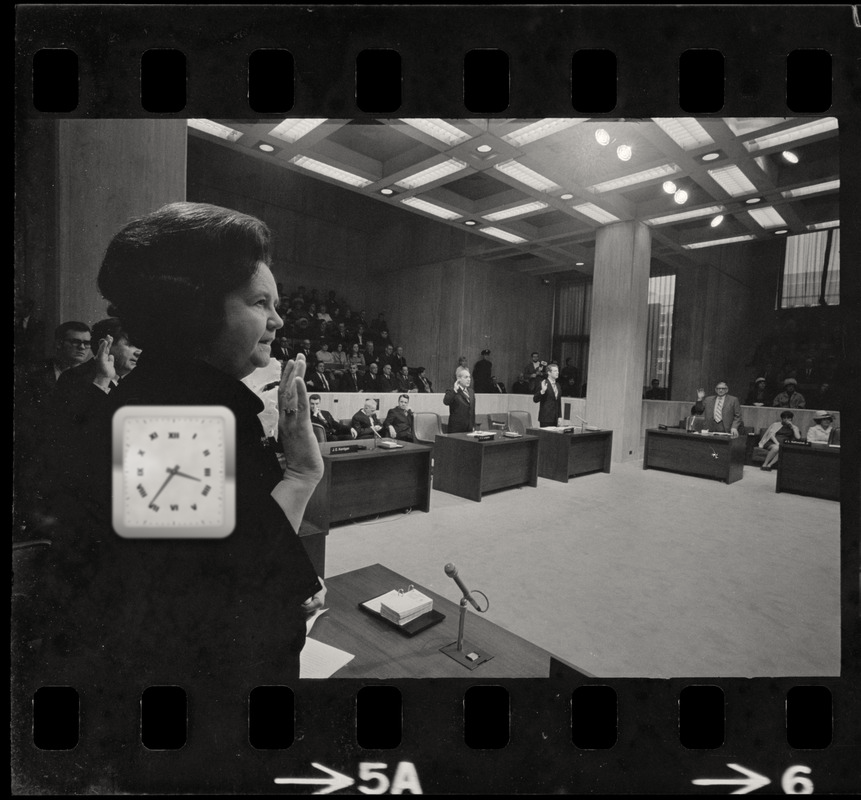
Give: 3h36
